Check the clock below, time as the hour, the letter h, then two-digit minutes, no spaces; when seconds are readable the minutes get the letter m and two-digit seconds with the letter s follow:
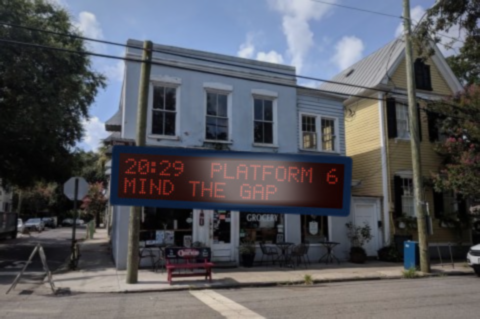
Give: 20h29
